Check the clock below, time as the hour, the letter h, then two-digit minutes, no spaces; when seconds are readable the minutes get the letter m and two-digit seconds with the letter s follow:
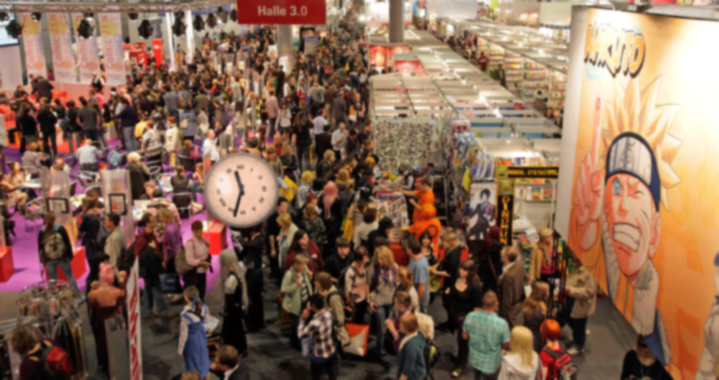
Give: 11h33
